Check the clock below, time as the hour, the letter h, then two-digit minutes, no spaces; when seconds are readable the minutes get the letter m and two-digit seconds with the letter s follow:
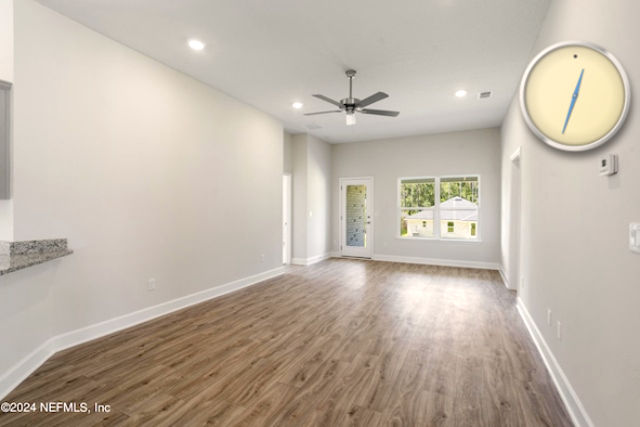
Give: 12h33
